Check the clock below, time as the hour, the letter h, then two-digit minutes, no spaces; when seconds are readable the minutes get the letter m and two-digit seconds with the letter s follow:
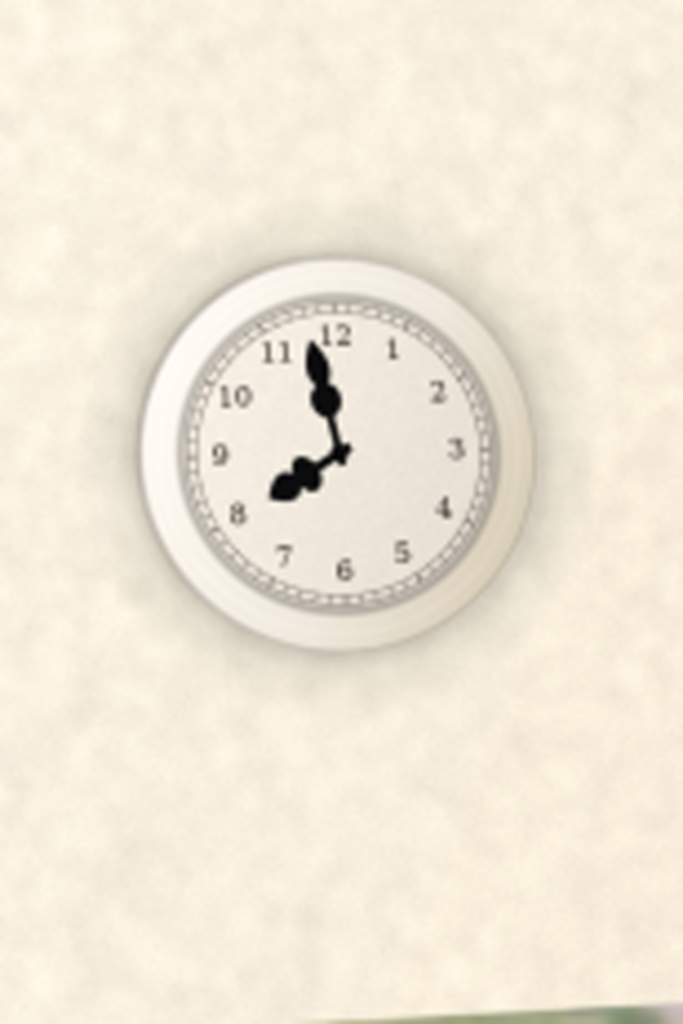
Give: 7h58
